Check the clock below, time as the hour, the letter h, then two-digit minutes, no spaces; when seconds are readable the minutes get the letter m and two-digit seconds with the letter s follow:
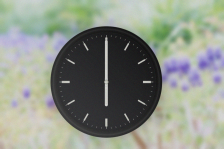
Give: 6h00
